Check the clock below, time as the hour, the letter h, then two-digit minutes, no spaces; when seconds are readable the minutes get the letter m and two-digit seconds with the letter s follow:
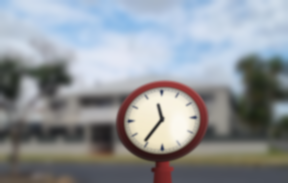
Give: 11h36
